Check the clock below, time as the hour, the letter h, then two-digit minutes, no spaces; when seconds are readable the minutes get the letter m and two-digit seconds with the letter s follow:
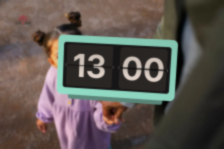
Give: 13h00
